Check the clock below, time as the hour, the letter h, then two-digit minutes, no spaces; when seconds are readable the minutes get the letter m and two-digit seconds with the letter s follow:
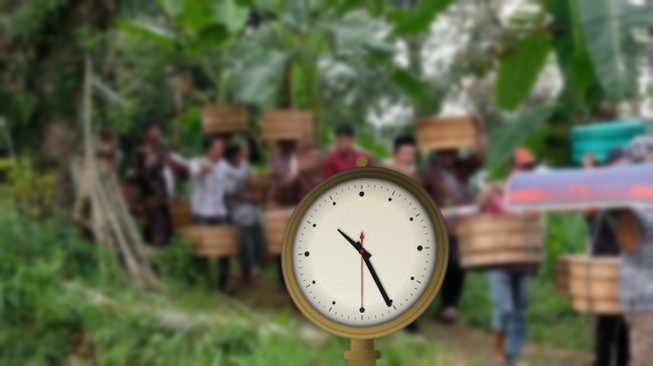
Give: 10h25m30s
